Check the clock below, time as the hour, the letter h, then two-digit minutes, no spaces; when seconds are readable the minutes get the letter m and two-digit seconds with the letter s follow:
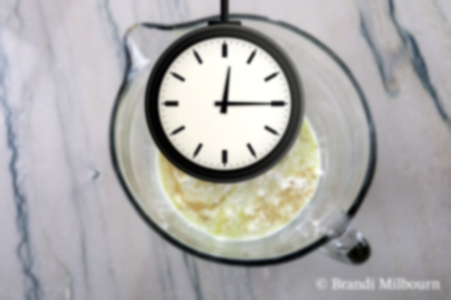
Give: 12h15
